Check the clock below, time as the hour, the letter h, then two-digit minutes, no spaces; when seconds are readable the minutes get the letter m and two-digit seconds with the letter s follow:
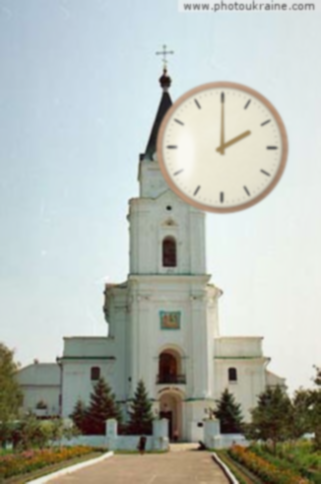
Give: 2h00
